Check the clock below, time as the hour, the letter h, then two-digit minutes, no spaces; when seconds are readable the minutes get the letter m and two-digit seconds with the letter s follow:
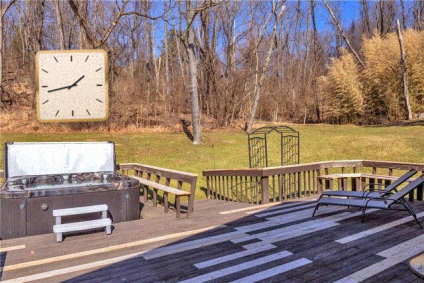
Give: 1h43
